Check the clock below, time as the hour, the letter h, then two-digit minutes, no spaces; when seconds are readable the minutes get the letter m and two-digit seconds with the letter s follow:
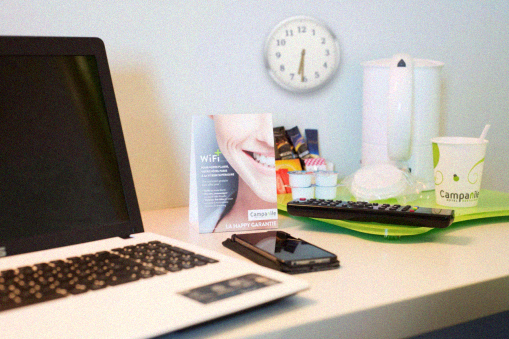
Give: 6h31
